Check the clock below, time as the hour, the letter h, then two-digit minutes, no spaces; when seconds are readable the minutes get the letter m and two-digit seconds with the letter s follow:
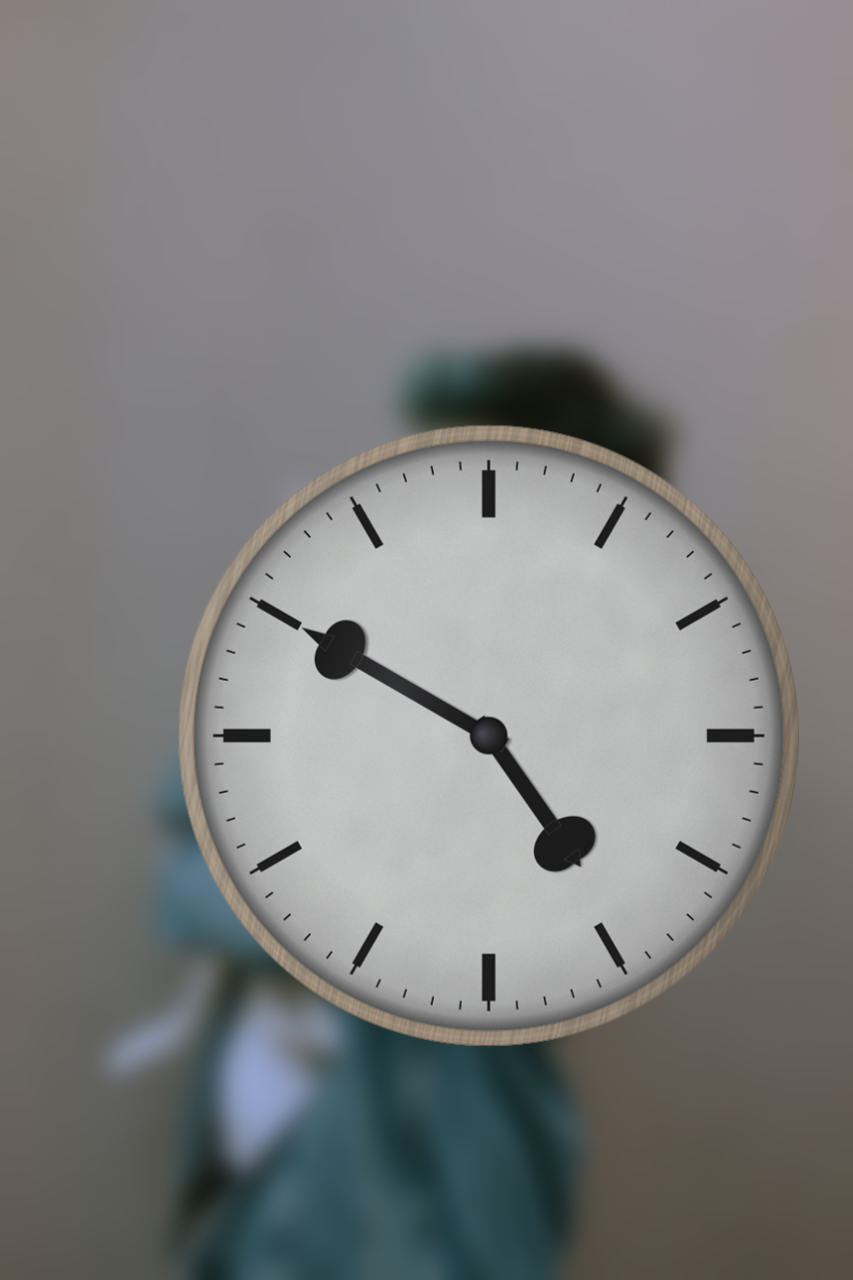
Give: 4h50
